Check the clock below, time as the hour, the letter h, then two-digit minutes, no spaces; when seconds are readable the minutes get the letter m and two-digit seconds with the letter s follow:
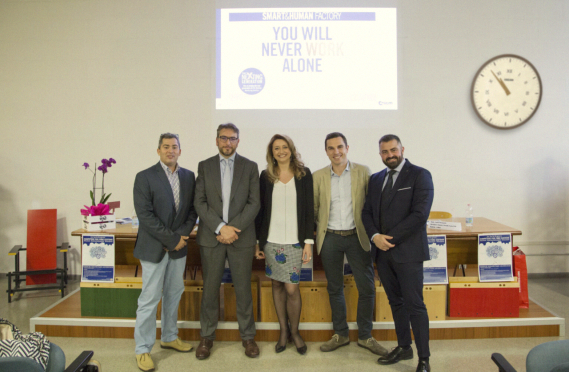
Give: 10h53
